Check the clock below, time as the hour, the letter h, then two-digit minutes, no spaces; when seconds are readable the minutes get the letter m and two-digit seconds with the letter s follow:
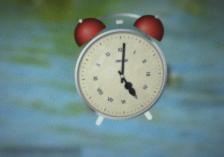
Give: 5h01
